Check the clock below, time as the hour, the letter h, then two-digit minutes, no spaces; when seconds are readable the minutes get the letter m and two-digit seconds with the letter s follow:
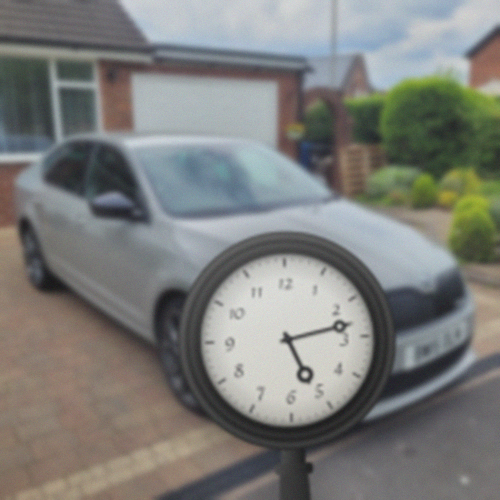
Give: 5h13
